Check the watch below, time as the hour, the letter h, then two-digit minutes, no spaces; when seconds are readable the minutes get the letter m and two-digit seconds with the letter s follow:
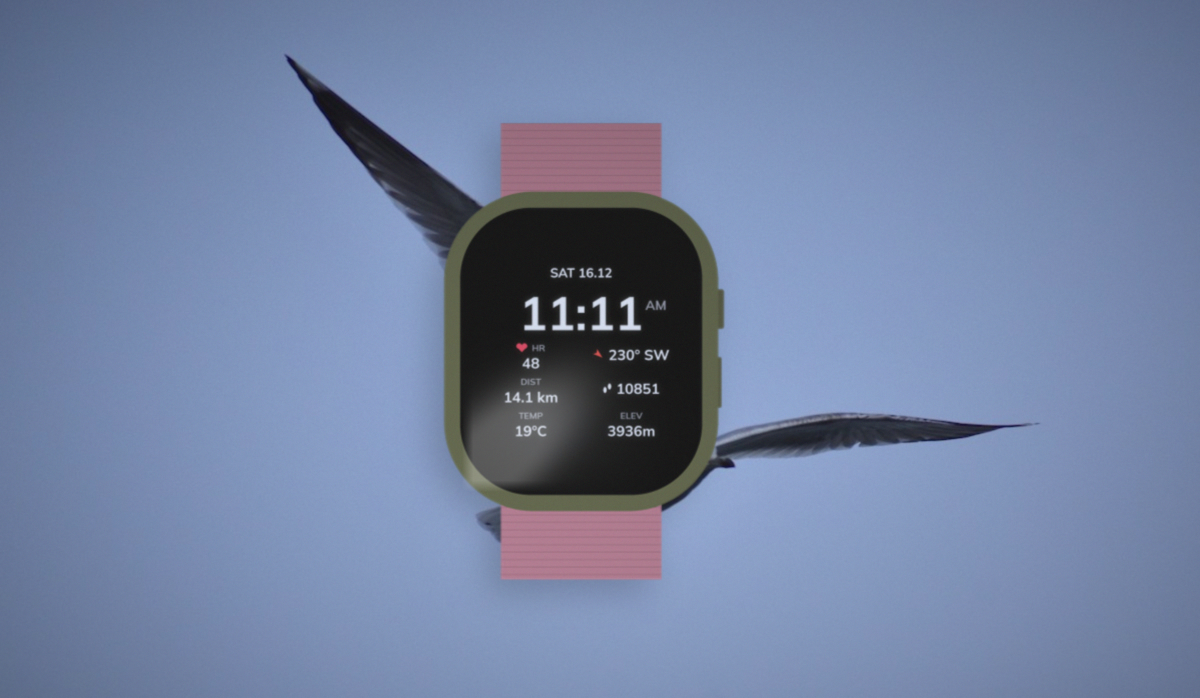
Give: 11h11
